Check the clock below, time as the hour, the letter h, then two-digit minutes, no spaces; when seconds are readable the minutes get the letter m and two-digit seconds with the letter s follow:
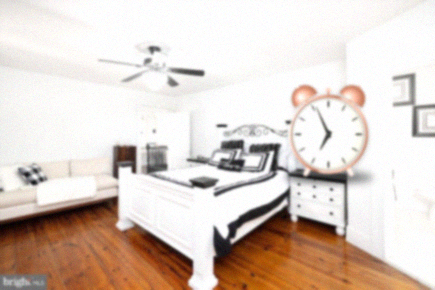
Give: 6h56
